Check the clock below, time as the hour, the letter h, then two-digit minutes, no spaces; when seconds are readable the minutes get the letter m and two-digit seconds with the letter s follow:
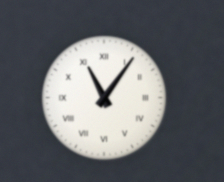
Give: 11h06
